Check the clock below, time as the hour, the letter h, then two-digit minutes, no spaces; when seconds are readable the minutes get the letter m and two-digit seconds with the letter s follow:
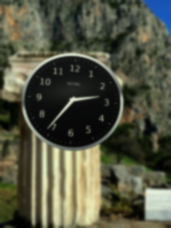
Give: 2h36
